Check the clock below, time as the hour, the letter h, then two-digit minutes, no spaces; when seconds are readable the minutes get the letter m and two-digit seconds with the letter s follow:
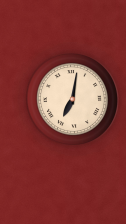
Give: 7h02
